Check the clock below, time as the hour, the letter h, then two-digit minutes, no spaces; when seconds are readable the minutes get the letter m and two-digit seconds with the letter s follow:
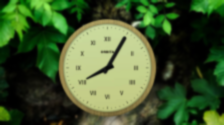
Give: 8h05
